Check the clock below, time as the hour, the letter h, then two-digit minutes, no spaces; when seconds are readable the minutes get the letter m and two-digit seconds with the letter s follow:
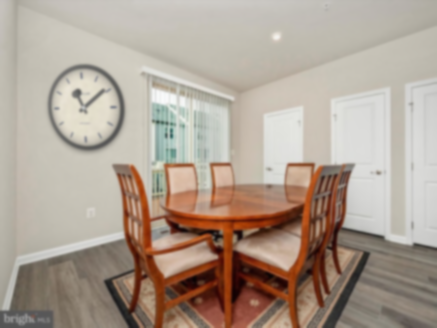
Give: 11h09
